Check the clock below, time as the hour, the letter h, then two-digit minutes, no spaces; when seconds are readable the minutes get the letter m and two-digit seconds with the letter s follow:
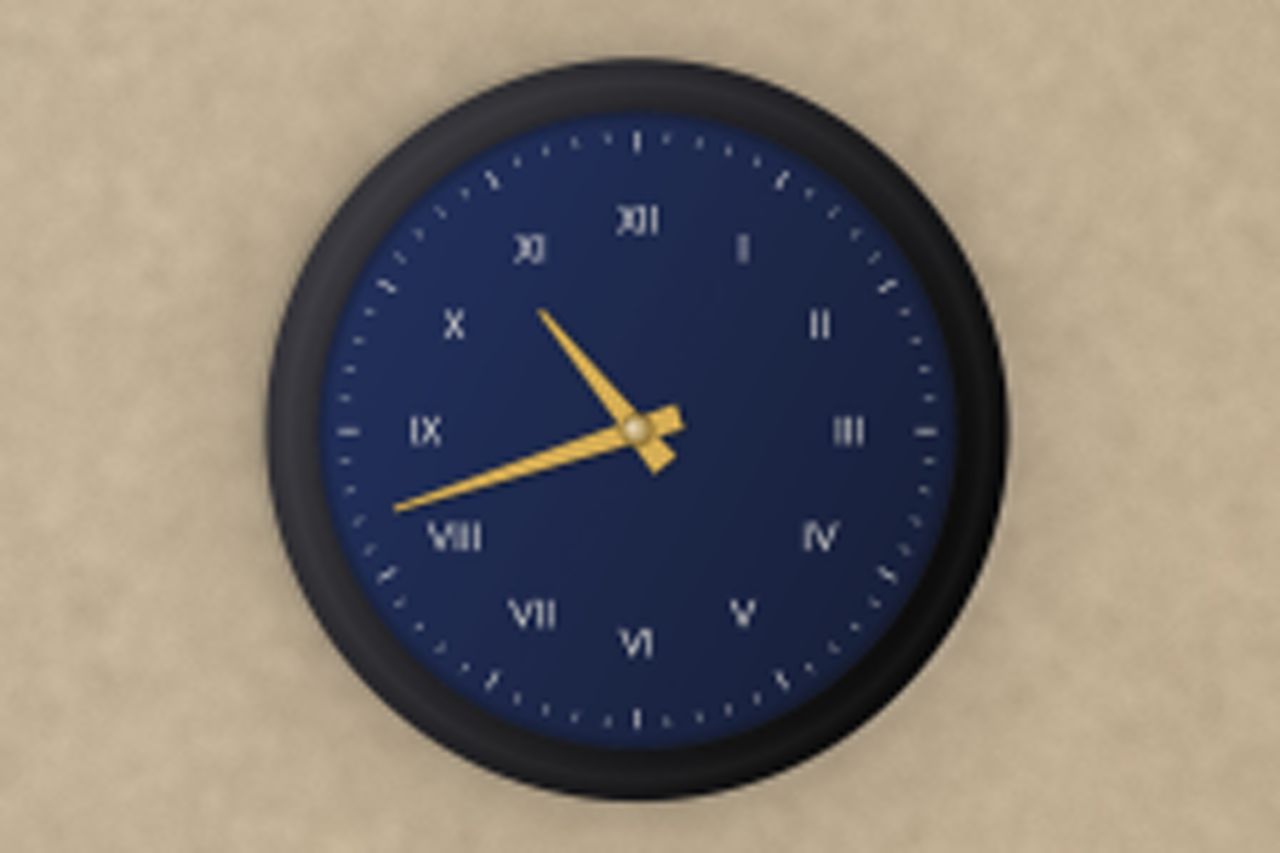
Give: 10h42
